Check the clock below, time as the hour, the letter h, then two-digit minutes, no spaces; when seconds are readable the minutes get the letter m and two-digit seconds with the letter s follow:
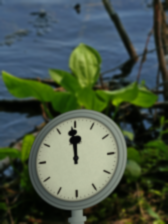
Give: 11h59
